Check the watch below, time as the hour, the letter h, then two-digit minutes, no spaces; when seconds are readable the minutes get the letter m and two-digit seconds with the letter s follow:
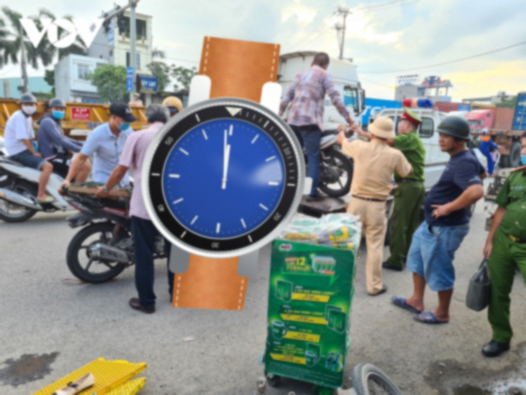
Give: 11h59
